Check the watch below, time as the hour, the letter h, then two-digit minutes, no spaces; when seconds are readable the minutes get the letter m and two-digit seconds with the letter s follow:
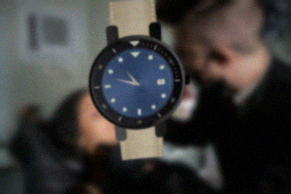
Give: 10h48
